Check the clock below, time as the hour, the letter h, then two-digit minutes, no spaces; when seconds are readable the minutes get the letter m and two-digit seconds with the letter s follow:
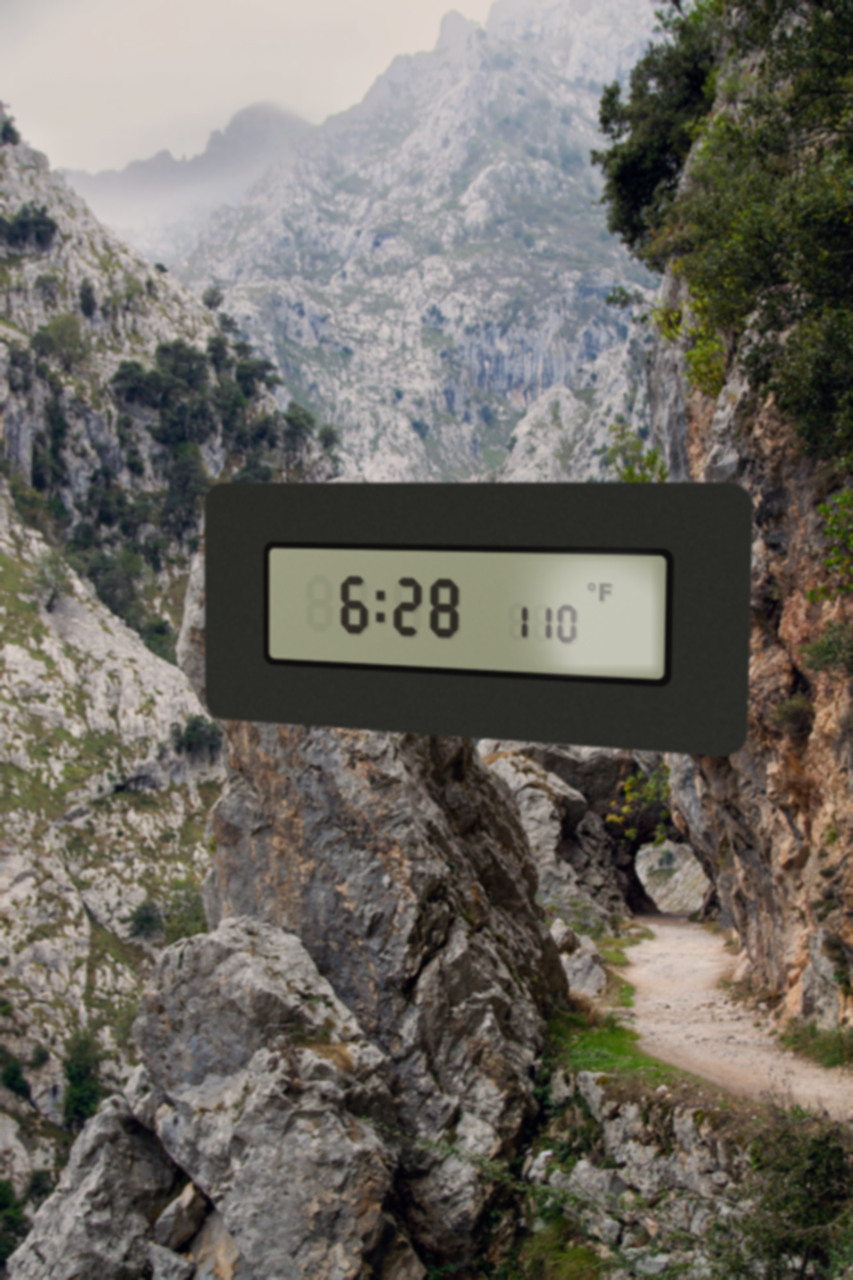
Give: 6h28
